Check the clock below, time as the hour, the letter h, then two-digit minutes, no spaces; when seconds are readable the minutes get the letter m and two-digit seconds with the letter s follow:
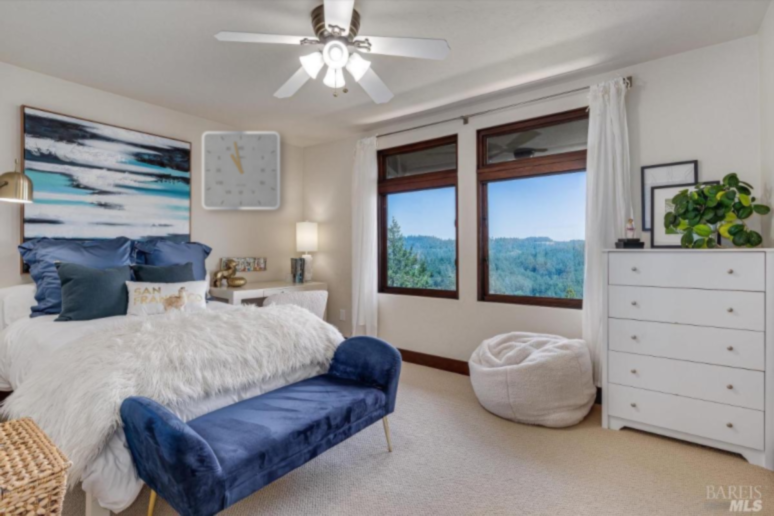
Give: 10h58
